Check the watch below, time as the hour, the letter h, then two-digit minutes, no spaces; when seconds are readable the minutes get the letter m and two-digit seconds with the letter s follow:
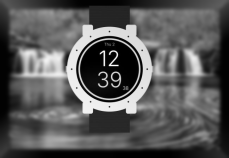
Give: 12h39
